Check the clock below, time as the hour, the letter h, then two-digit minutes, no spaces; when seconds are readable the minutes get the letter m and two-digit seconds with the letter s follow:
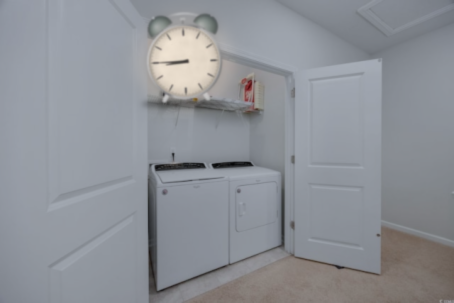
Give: 8h45
